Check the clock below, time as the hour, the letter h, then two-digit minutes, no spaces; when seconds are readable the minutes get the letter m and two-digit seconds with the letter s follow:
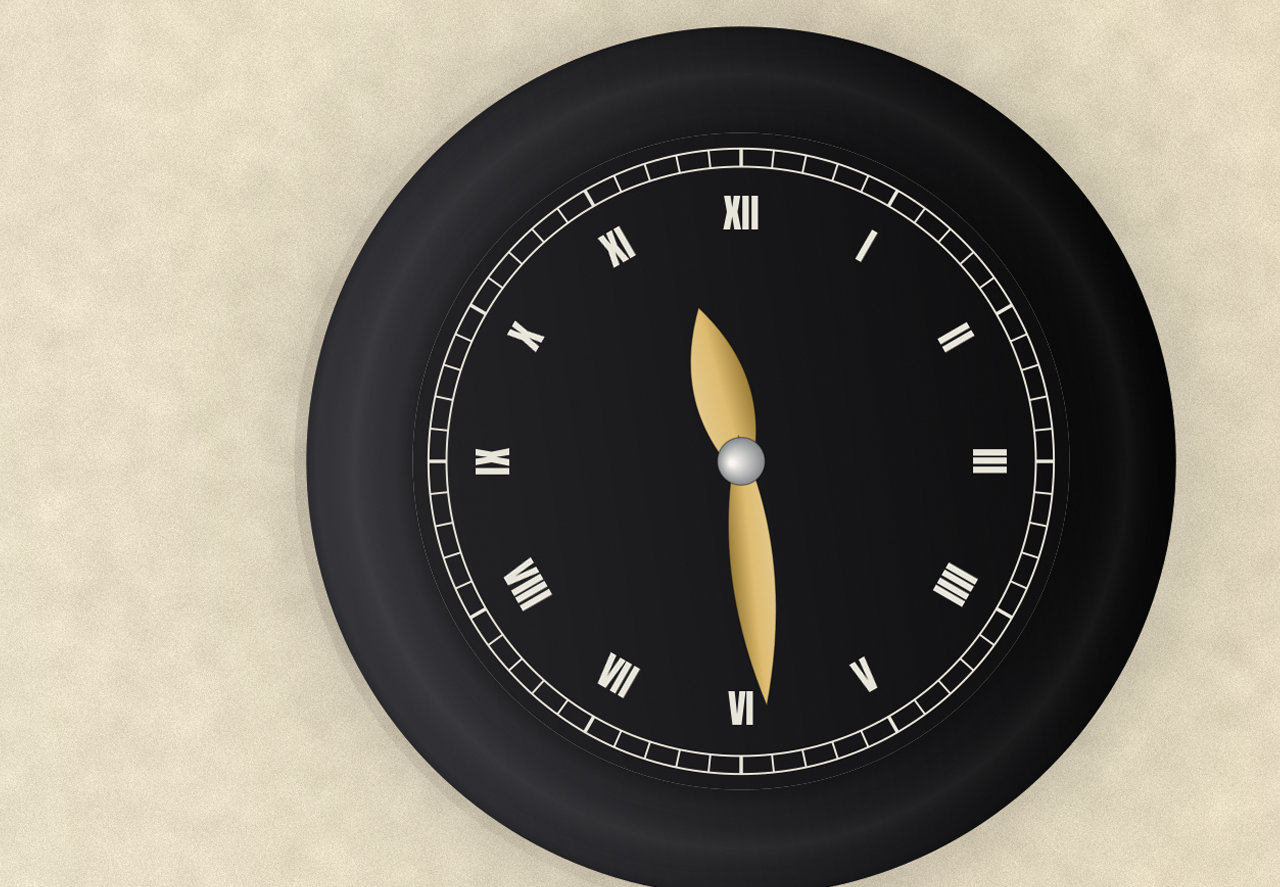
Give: 11h29
